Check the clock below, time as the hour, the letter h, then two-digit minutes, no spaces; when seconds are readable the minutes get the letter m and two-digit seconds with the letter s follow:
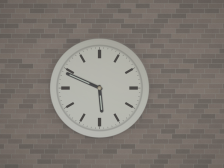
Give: 5h49
